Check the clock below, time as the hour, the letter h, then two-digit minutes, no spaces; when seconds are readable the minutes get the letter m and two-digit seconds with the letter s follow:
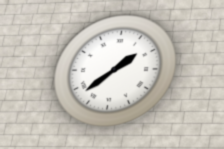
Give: 1h38
